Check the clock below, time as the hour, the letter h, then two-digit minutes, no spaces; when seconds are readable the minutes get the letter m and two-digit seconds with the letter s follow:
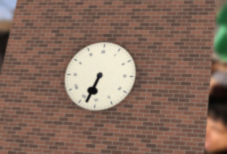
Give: 6h33
